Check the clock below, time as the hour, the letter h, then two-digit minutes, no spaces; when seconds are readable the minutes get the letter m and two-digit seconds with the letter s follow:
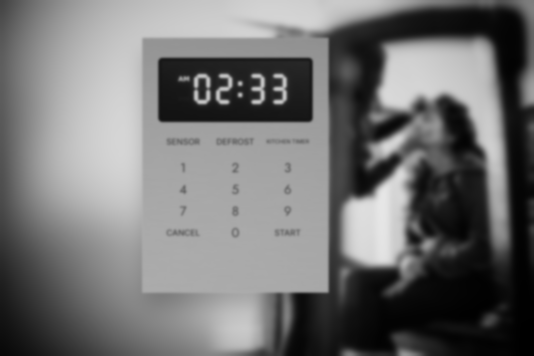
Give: 2h33
